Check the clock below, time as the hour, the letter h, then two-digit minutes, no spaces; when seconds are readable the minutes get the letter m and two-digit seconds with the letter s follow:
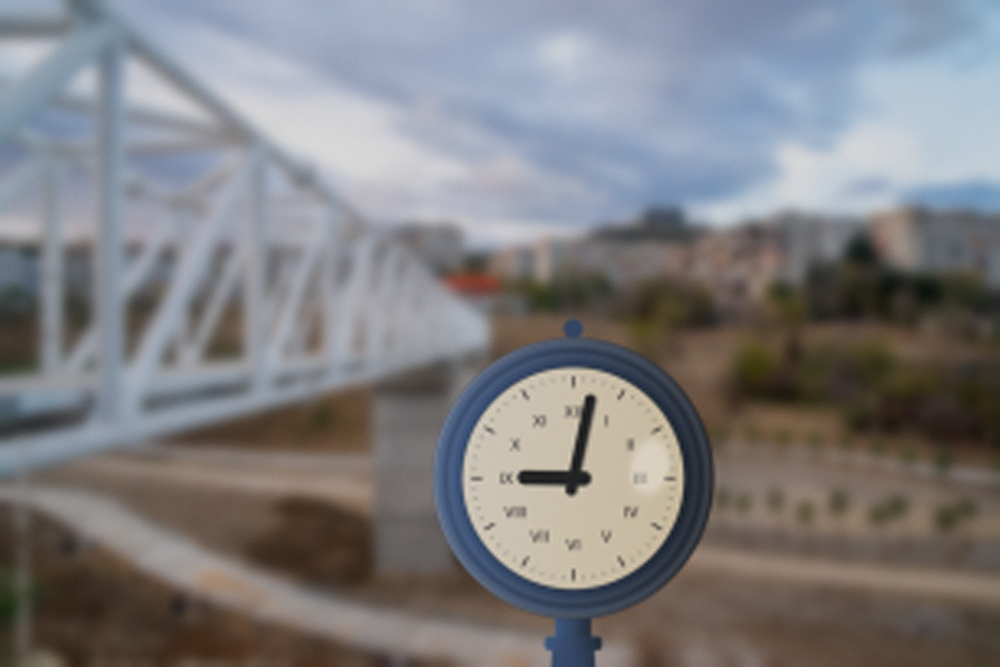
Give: 9h02
